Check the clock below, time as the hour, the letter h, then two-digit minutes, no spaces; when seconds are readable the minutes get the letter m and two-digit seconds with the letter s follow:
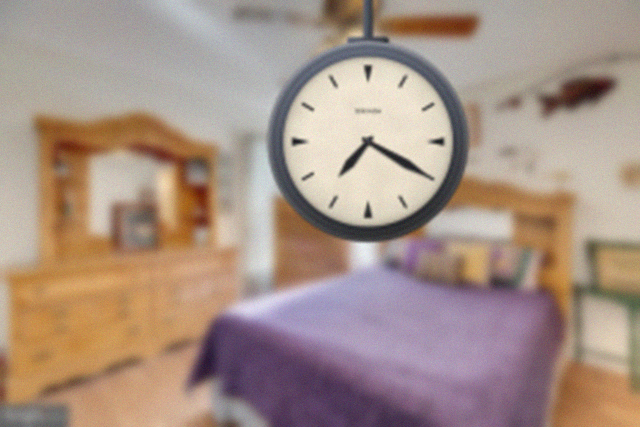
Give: 7h20
